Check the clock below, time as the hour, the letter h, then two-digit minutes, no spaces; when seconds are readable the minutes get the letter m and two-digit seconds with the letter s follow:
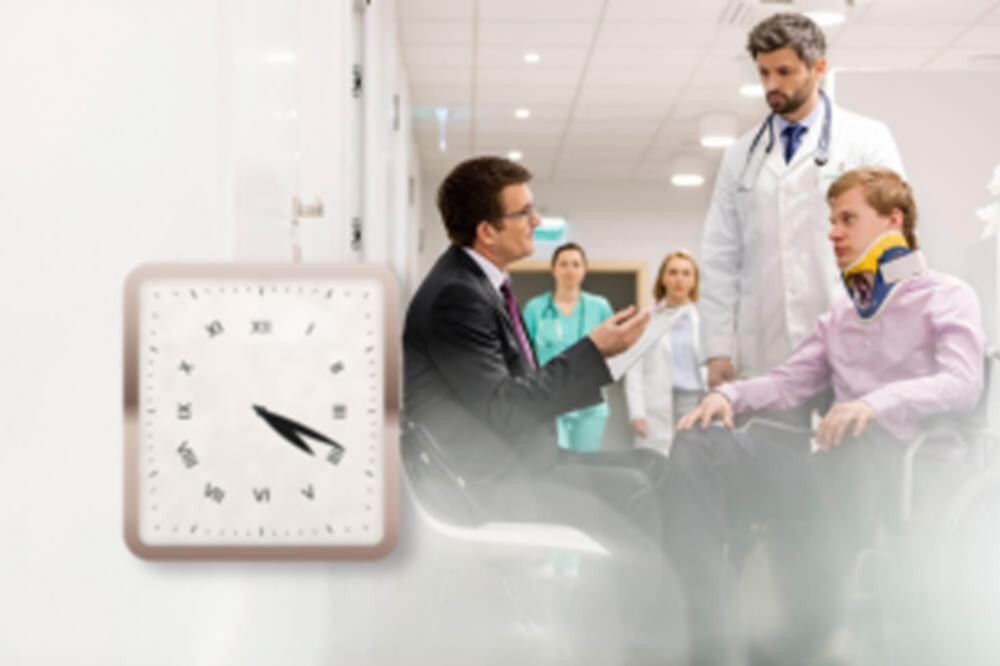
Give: 4h19
